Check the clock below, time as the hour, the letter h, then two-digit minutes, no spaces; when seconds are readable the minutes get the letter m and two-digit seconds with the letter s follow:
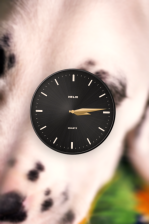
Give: 3h14
